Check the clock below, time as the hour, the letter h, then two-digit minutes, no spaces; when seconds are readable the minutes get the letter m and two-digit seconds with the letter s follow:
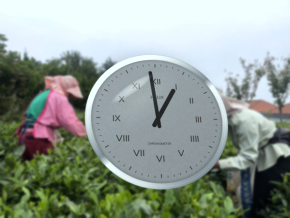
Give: 12h59
